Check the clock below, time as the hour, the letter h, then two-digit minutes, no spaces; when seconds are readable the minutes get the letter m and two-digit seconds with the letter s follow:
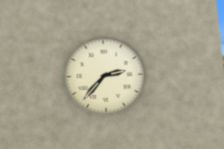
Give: 2h37
